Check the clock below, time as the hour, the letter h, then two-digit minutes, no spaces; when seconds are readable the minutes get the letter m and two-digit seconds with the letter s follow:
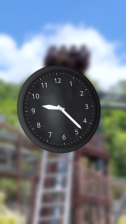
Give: 9h23
